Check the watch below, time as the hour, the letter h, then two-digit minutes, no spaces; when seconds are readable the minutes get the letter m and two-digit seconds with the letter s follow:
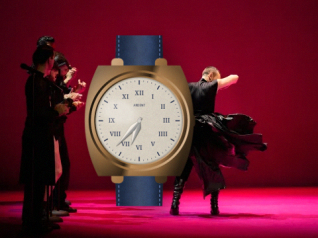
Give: 6h37
